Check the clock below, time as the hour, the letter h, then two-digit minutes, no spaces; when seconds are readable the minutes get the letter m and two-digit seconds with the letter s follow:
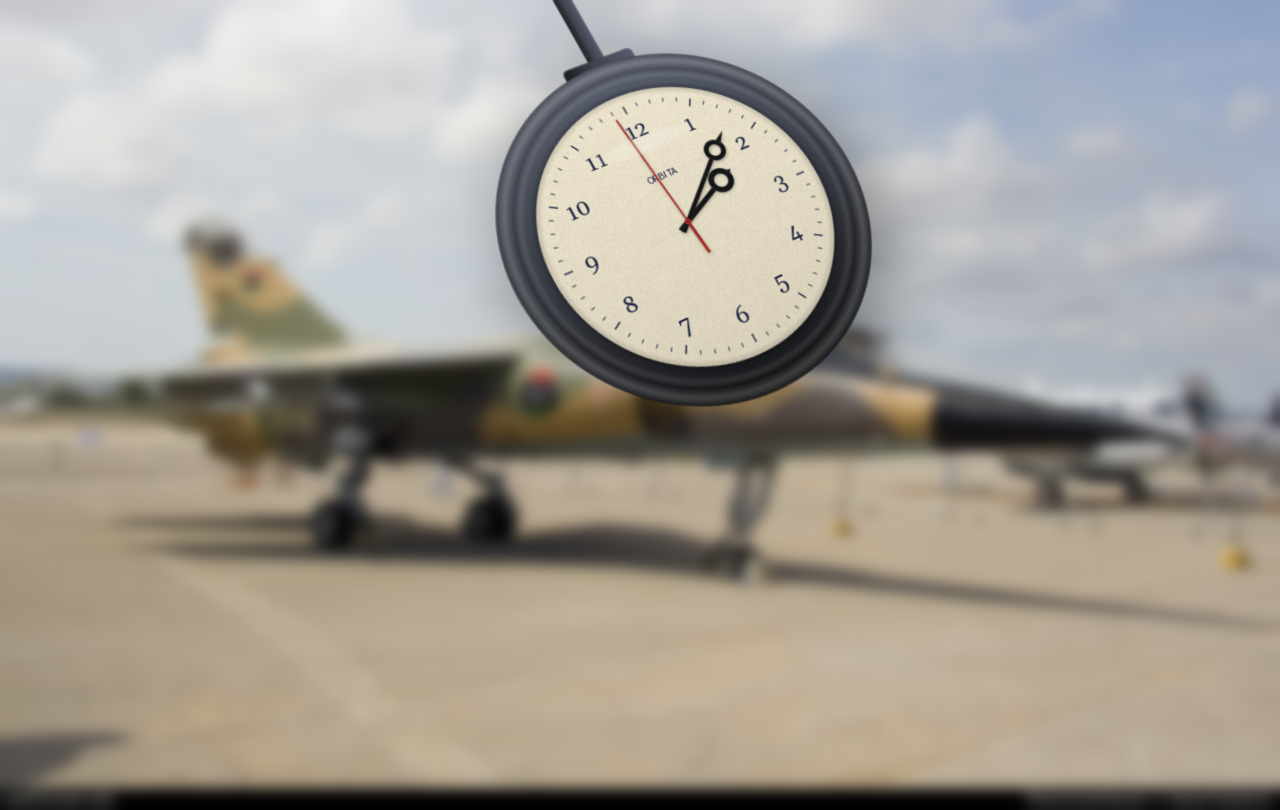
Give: 2h07m59s
